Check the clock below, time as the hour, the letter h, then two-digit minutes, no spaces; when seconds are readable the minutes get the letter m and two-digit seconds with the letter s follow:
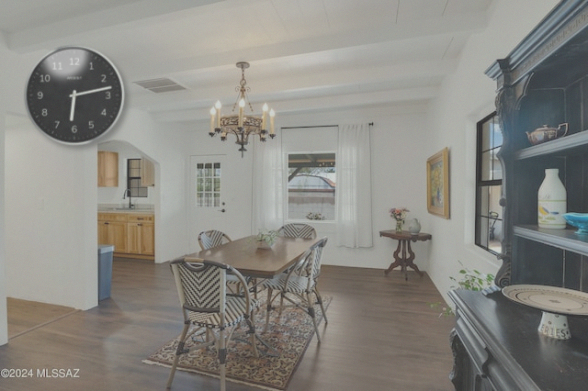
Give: 6h13
